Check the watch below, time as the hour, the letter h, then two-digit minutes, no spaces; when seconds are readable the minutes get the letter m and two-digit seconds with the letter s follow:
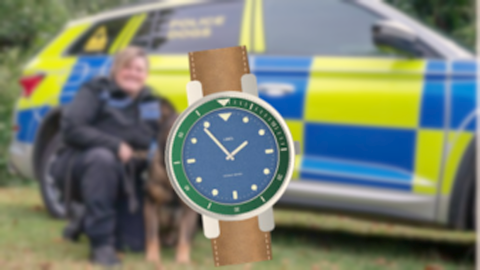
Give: 1h54
